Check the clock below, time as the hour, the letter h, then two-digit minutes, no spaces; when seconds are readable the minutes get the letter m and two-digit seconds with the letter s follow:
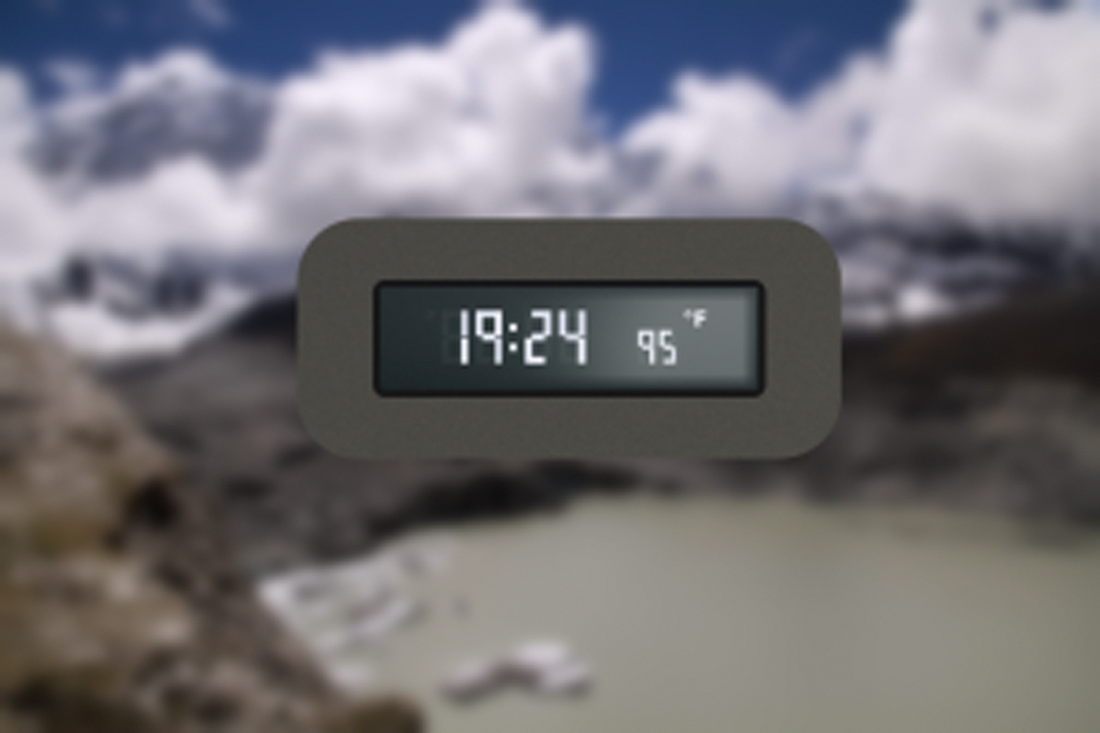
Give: 19h24
